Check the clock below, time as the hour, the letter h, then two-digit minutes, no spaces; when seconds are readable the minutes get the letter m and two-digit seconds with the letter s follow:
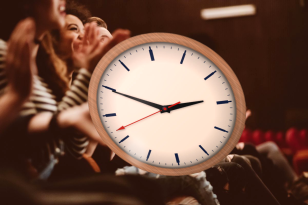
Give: 2h49m42s
